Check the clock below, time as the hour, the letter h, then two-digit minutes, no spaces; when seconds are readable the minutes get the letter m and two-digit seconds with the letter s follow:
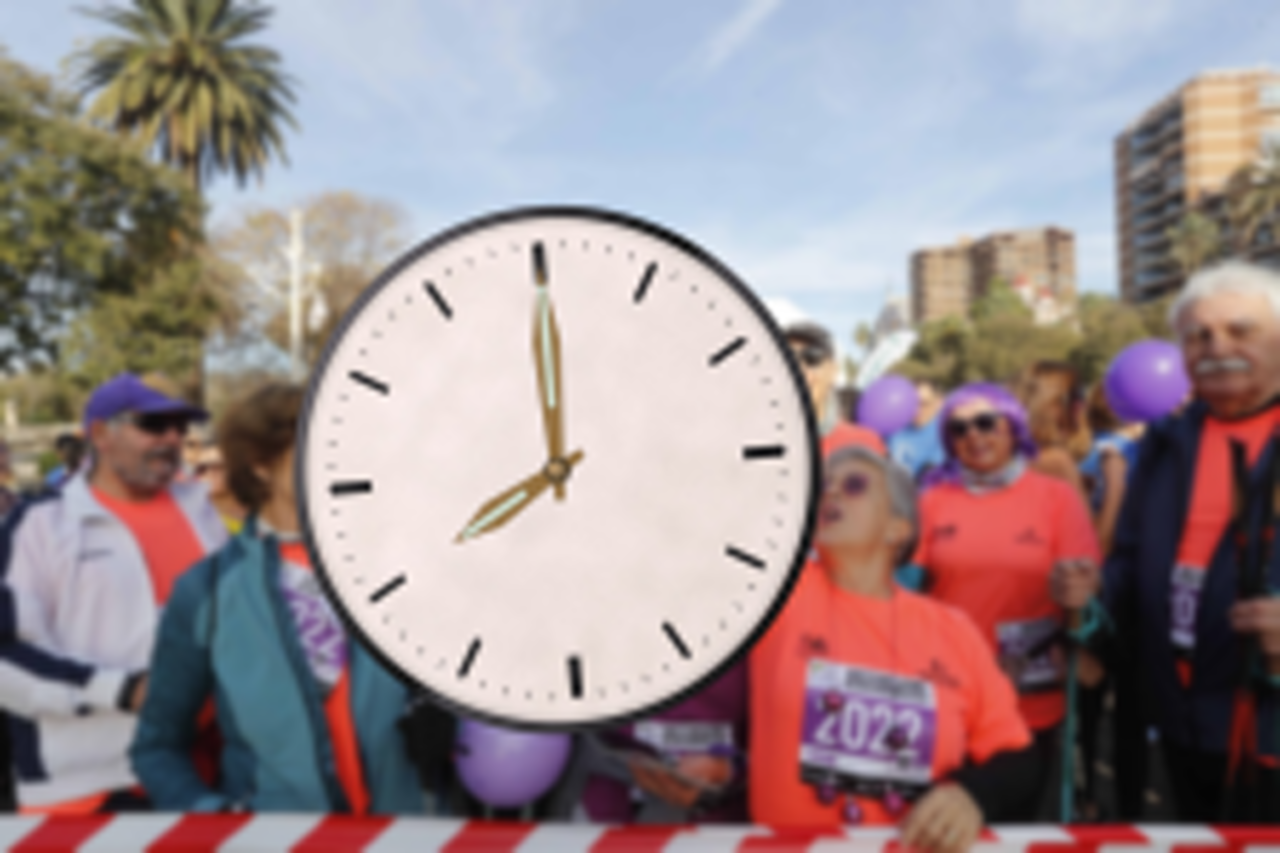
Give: 8h00
